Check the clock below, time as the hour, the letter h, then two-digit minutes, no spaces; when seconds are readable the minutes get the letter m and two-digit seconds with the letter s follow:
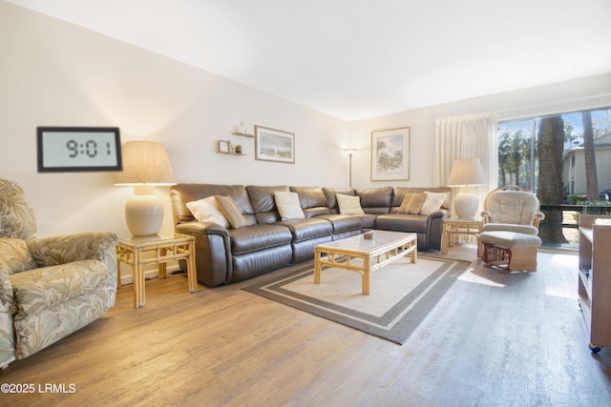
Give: 9h01
